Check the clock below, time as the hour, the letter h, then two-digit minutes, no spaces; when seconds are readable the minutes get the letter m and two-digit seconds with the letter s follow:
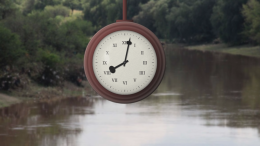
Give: 8h02
